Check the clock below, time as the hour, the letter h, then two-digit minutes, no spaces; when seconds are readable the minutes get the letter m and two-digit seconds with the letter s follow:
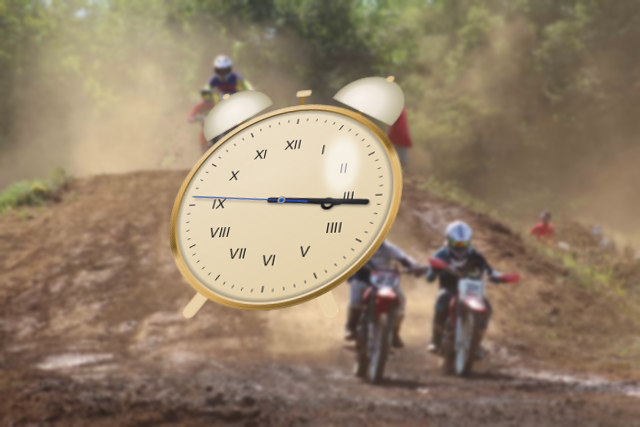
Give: 3h15m46s
